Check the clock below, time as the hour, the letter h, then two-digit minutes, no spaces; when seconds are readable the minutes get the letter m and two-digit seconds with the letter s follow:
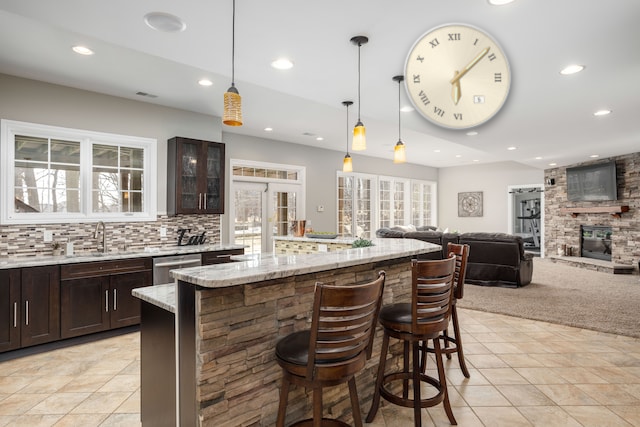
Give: 6h08
